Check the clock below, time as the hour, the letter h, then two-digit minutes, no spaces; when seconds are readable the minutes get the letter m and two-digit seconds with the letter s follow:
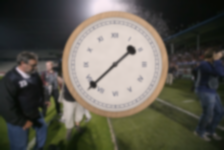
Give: 1h38
